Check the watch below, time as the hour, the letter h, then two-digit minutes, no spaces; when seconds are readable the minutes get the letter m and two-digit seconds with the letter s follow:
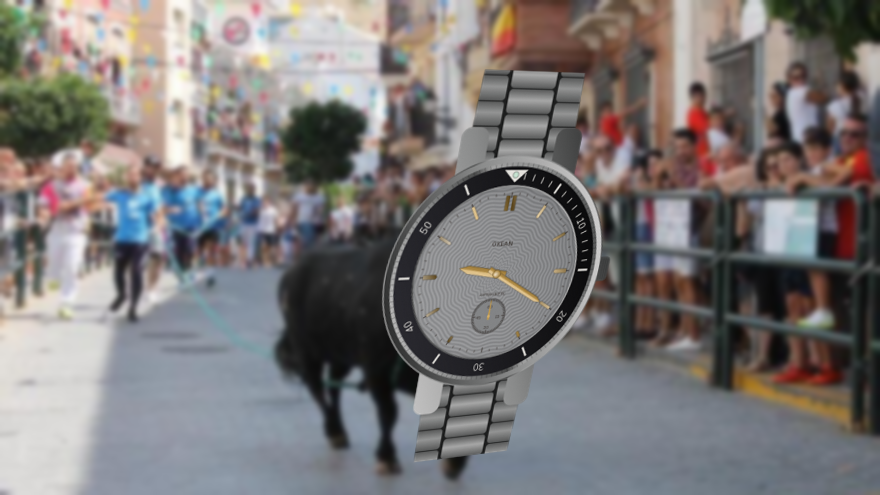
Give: 9h20
